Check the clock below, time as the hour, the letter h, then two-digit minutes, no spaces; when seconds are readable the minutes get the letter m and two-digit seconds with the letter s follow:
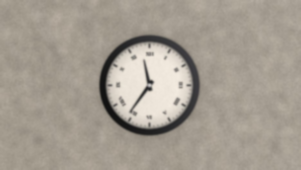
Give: 11h36
